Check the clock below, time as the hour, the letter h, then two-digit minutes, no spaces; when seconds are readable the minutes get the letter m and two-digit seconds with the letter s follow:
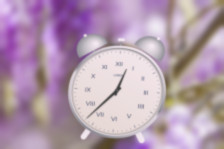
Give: 12h37
